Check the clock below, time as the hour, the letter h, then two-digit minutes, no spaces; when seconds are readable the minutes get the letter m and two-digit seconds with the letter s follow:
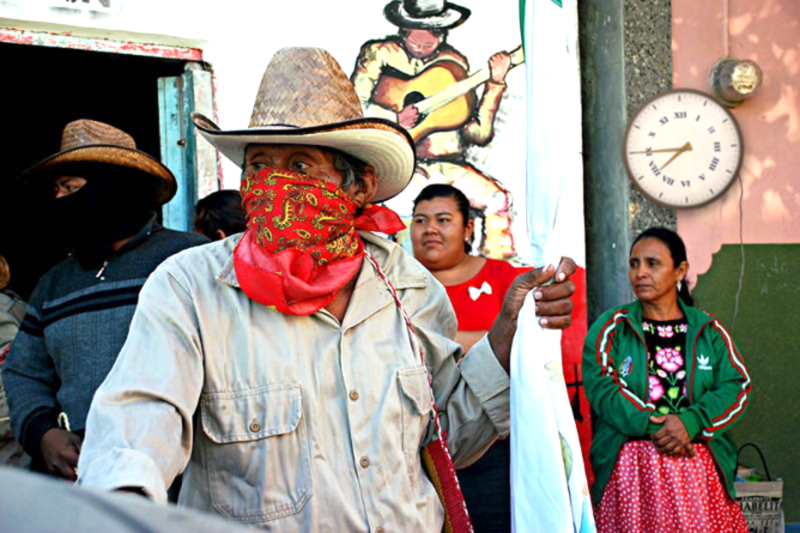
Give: 7h45
